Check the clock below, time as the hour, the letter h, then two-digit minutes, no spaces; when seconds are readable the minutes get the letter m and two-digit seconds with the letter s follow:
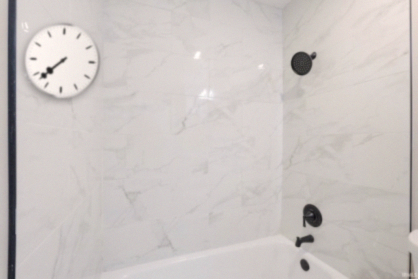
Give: 7h38
